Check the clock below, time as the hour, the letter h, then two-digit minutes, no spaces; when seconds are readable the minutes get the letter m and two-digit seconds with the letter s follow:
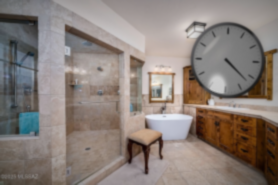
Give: 4h22
